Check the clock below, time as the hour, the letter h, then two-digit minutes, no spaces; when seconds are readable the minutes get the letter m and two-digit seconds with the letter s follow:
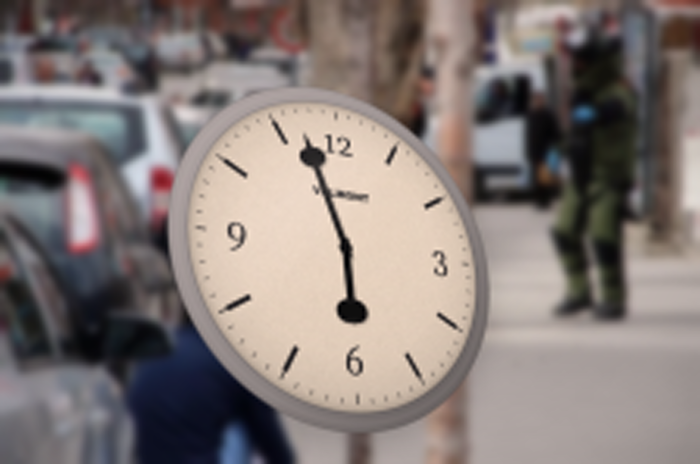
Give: 5h57
